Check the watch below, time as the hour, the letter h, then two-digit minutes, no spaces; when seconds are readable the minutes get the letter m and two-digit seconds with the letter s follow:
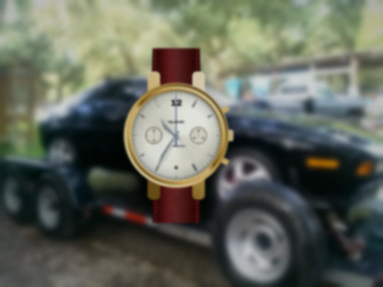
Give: 10h35
